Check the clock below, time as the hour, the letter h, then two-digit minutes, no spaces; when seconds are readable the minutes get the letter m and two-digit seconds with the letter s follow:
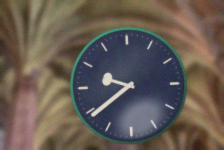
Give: 9h39
